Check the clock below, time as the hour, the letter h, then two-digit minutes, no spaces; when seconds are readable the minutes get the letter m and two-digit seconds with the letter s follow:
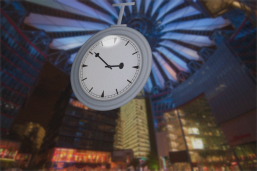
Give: 2h51
